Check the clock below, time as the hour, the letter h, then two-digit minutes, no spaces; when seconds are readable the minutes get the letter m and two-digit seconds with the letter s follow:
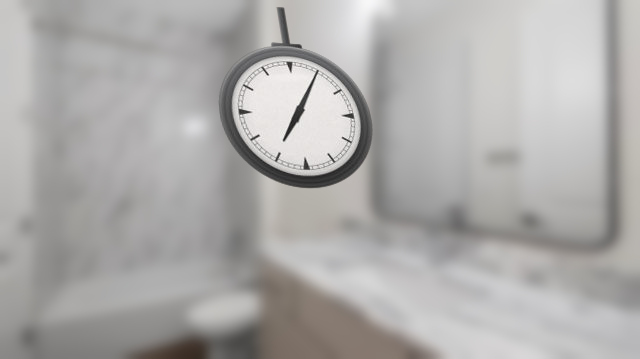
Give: 7h05
